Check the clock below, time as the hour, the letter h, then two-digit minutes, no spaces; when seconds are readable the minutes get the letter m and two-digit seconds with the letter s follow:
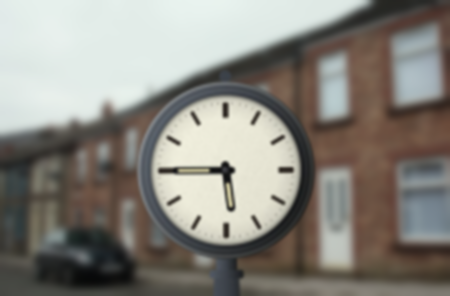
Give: 5h45
